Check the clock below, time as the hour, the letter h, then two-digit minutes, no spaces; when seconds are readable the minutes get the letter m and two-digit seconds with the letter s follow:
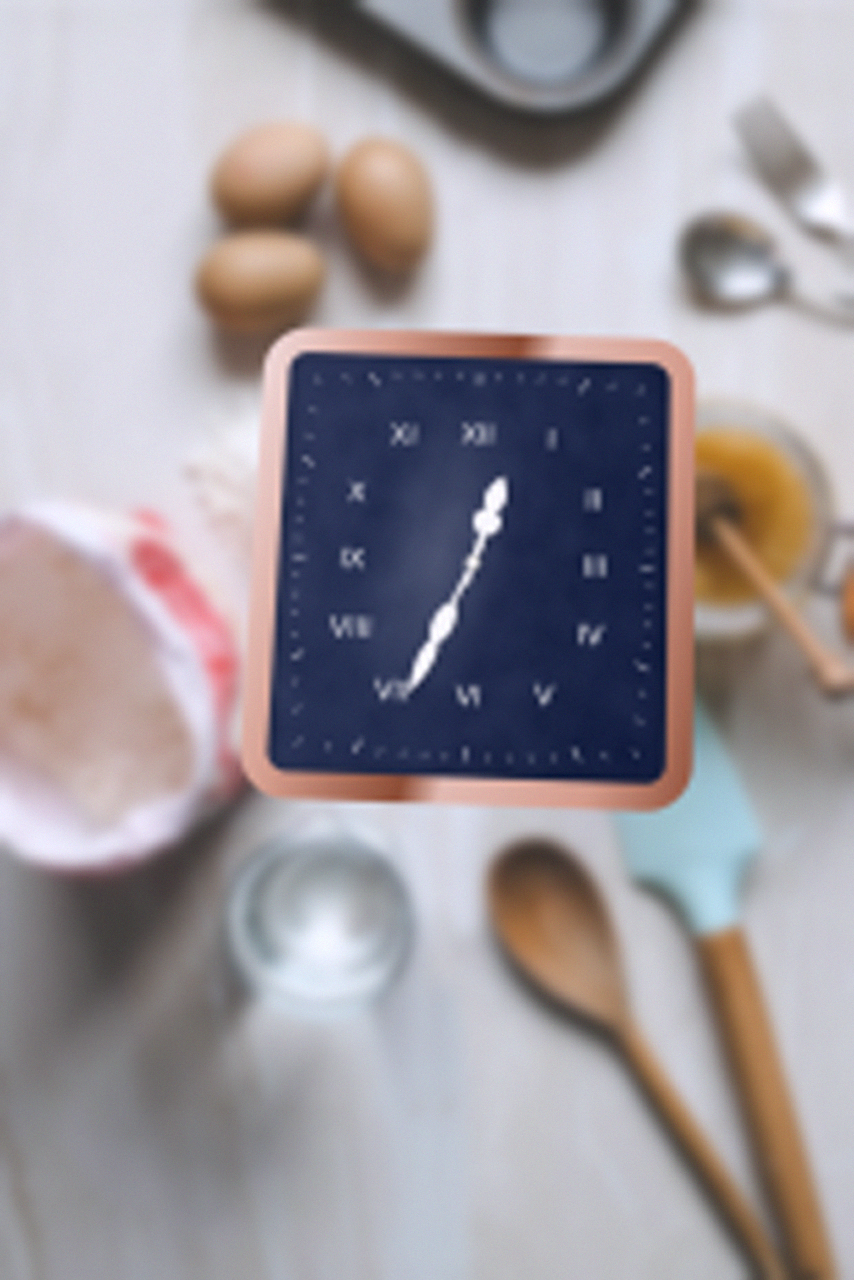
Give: 12h34
